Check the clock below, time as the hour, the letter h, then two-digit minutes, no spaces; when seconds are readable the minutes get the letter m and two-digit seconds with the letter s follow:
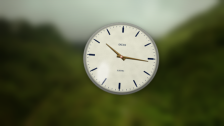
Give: 10h16
